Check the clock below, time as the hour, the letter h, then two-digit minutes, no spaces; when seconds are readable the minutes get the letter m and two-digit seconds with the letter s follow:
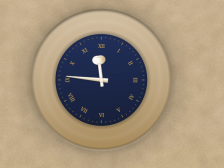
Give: 11h46
